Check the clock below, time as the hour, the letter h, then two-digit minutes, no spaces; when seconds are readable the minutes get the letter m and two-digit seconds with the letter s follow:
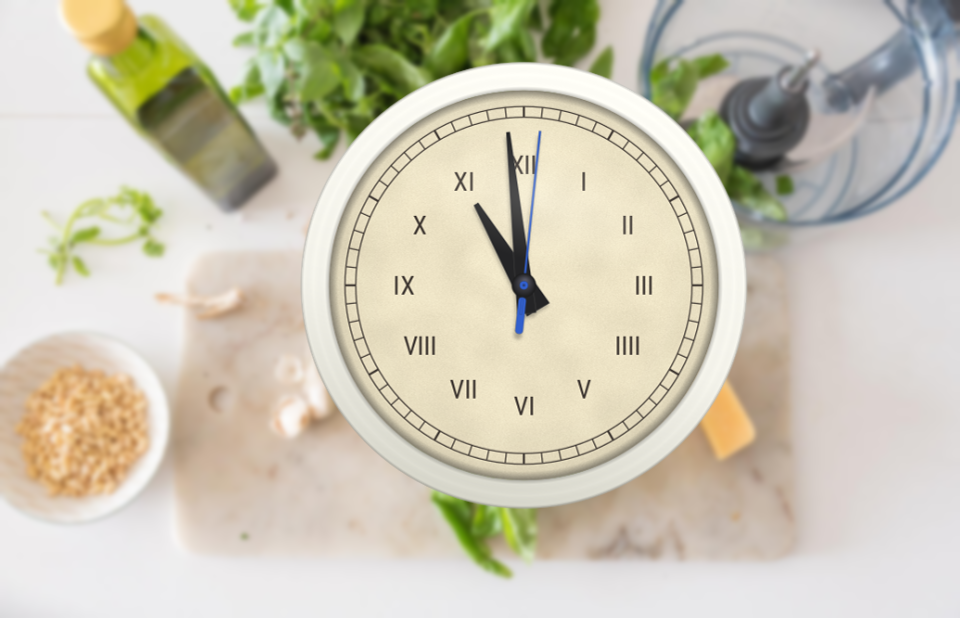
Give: 10h59m01s
